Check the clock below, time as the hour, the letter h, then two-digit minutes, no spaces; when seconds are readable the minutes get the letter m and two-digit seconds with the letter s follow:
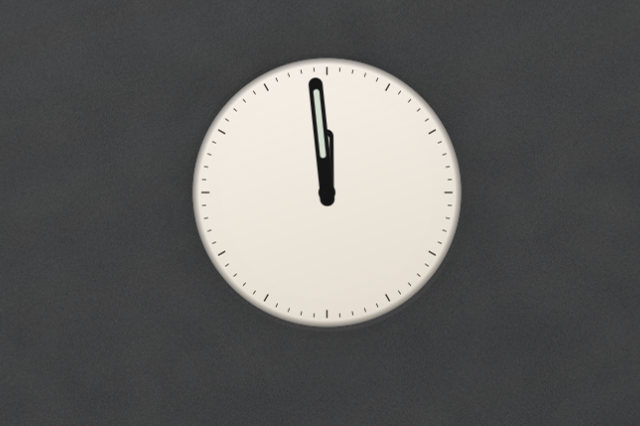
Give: 11h59
